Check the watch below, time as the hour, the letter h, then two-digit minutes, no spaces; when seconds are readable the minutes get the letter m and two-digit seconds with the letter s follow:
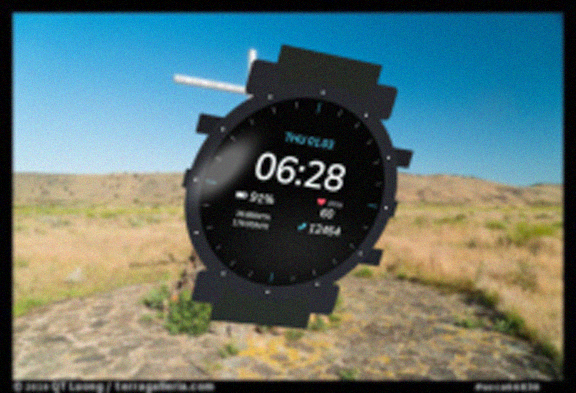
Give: 6h28
